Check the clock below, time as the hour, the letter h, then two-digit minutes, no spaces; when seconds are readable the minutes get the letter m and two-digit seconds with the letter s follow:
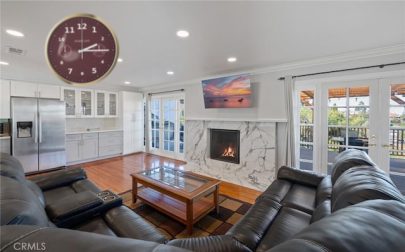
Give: 2h15
